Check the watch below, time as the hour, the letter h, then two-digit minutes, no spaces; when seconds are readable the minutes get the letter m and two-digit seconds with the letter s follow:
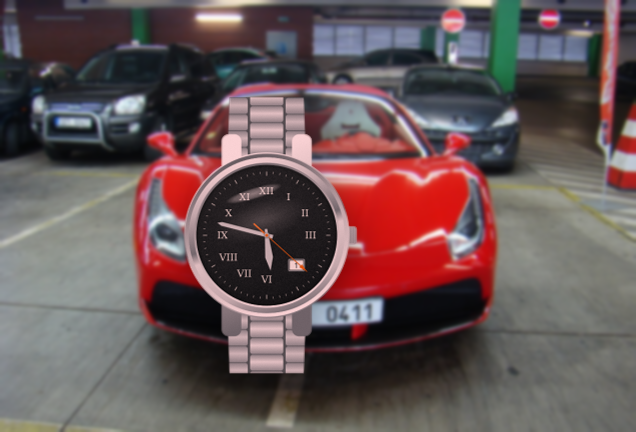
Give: 5h47m22s
